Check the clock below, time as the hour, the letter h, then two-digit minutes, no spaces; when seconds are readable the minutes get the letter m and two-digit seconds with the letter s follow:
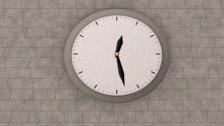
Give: 12h28
